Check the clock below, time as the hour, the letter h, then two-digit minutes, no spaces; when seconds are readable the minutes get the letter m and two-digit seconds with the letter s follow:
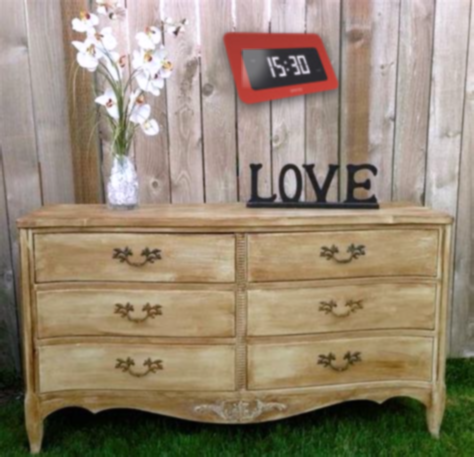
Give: 15h30
